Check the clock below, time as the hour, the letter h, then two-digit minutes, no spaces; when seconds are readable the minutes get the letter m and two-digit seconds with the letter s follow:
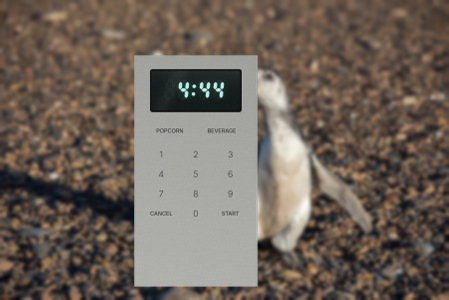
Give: 4h44
